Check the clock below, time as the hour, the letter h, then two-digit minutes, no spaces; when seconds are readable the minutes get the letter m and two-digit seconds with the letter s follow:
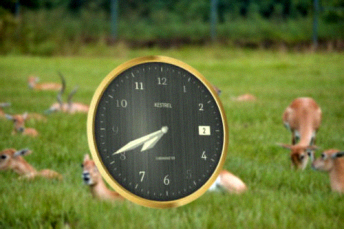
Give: 7h41
